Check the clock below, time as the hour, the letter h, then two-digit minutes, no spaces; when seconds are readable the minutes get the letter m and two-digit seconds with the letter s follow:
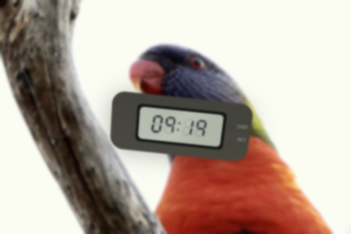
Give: 9h19
